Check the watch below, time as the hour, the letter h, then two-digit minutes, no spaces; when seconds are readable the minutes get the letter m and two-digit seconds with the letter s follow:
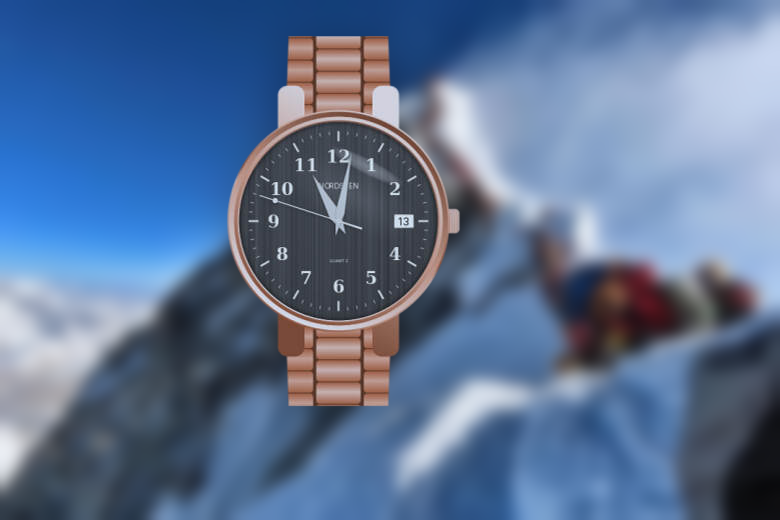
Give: 11h01m48s
